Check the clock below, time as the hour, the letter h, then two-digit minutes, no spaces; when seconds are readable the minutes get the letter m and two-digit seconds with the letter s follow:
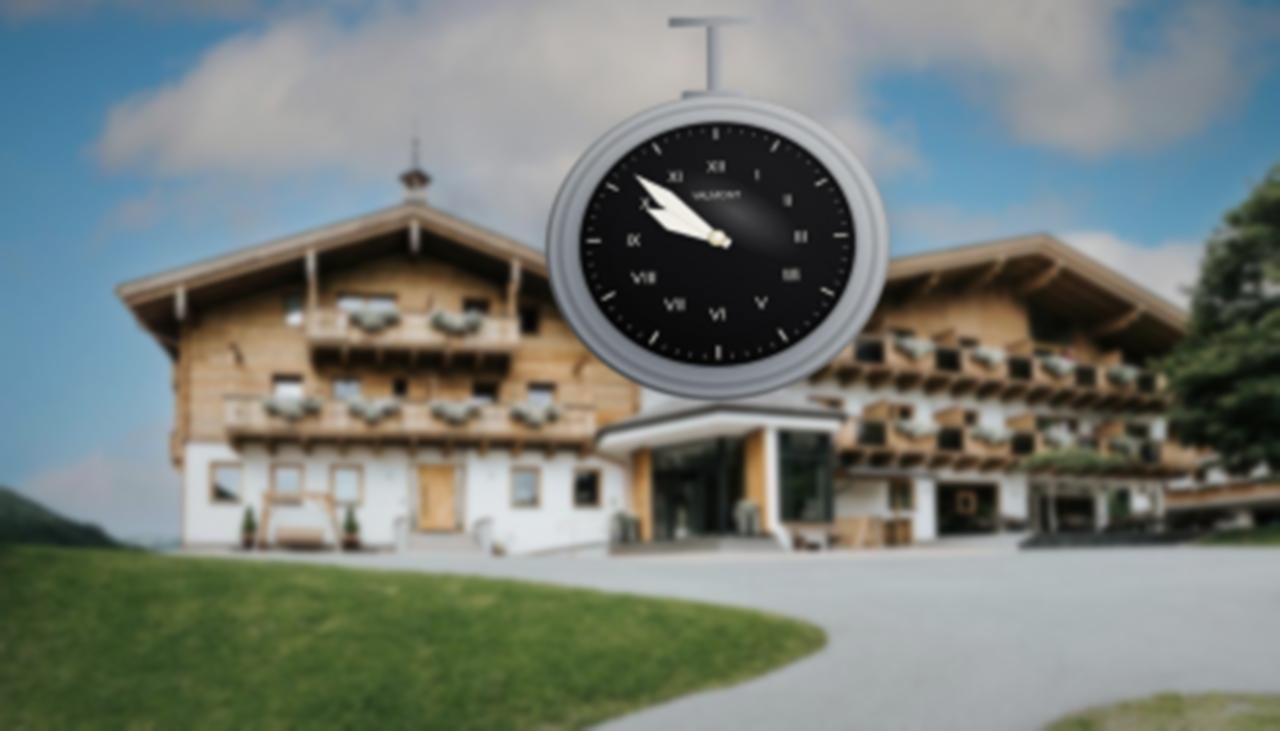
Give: 9h52
